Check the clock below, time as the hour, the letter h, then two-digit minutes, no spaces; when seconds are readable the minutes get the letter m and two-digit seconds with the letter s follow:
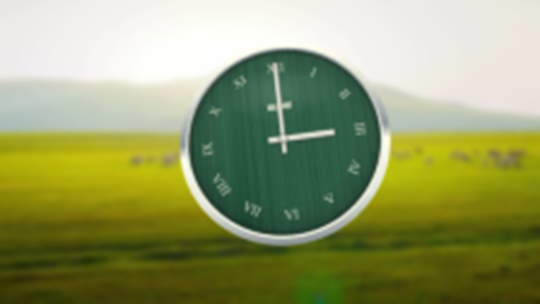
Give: 3h00
